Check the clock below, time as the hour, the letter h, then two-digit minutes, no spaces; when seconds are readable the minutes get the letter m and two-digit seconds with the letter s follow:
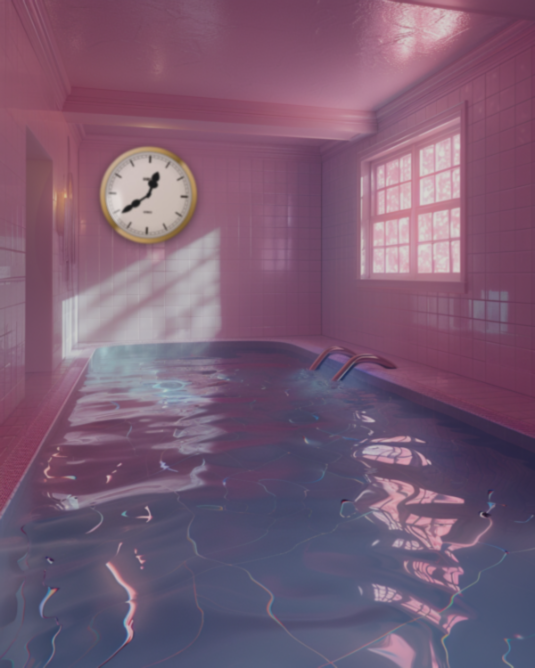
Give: 12h39
